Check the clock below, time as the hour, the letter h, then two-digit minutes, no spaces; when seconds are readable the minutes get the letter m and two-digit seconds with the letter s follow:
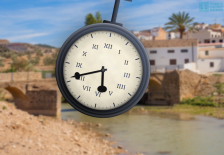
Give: 5h41
